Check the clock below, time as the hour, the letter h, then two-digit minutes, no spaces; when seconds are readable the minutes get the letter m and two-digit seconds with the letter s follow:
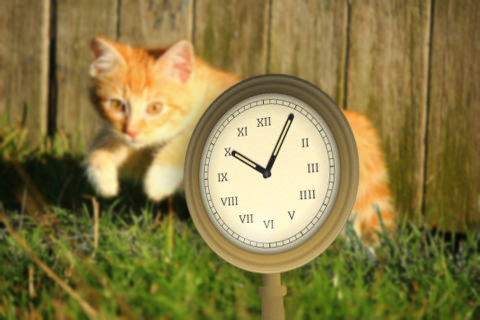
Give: 10h05
